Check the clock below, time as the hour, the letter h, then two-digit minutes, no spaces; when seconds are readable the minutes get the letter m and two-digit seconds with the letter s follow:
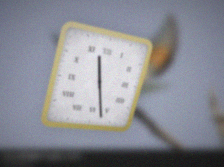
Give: 11h27
